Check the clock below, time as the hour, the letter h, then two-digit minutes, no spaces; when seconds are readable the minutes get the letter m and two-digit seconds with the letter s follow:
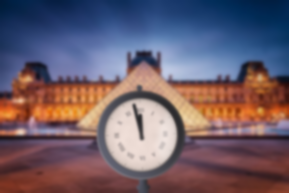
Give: 11h58
